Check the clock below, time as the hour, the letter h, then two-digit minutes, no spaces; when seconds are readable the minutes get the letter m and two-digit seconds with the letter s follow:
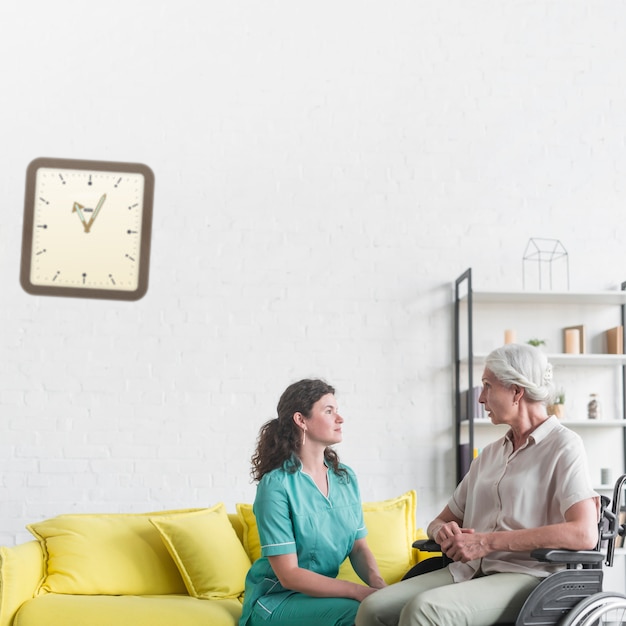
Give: 11h04
